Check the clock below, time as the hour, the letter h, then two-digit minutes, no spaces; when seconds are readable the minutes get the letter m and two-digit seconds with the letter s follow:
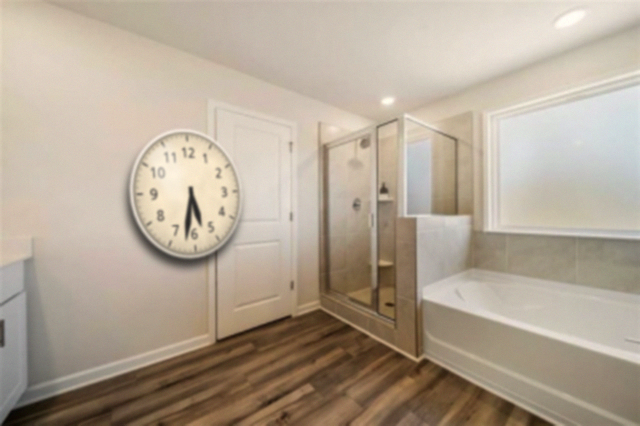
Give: 5h32
